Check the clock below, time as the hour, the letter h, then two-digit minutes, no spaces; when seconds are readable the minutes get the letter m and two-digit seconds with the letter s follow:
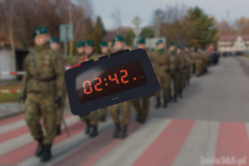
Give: 2h42
